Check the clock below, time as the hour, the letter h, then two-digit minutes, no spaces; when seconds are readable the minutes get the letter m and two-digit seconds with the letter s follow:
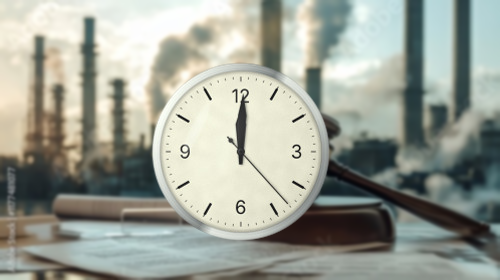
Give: 12h00m23s
